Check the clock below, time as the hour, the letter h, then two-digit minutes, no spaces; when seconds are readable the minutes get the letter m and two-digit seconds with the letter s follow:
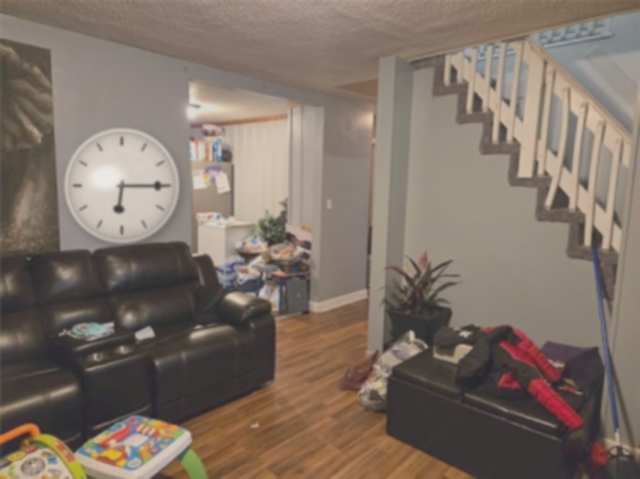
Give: 6h15
